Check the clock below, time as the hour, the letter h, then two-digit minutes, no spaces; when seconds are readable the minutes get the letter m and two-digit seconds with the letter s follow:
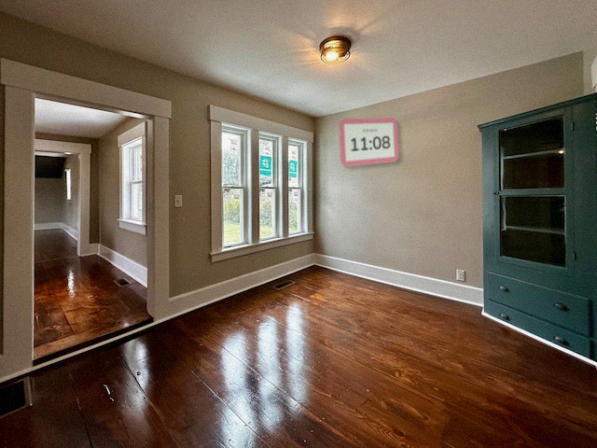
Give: 11h08
